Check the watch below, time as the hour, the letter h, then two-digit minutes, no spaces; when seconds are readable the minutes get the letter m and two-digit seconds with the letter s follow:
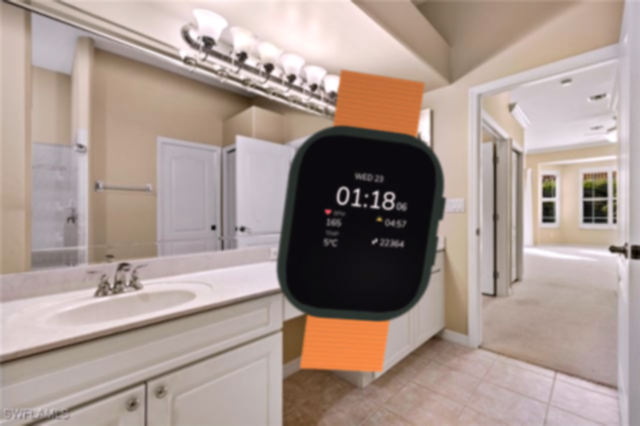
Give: 1h18
